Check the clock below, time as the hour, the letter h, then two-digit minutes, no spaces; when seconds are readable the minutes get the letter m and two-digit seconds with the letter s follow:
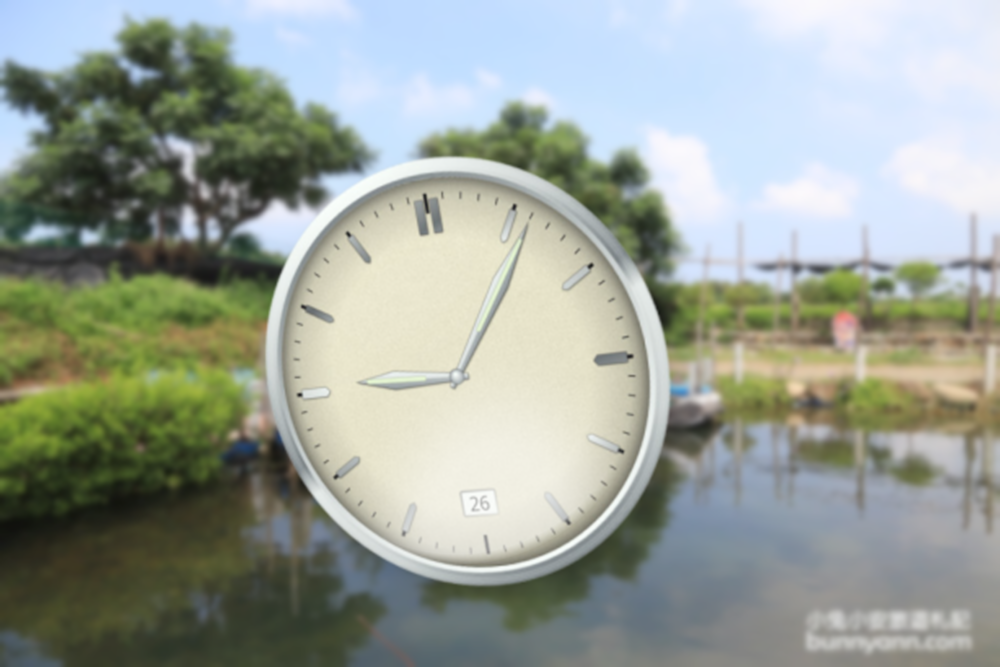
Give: 9h06
